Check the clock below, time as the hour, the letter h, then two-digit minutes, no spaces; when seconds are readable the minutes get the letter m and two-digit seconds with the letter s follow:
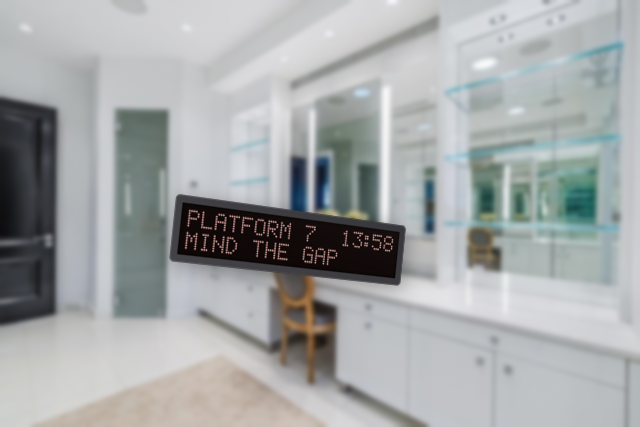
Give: 13h58
